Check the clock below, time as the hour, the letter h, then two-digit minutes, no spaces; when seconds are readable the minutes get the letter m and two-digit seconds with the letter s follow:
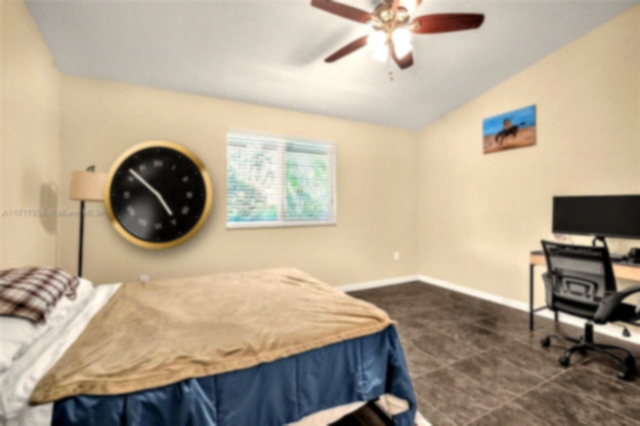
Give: 4h52
